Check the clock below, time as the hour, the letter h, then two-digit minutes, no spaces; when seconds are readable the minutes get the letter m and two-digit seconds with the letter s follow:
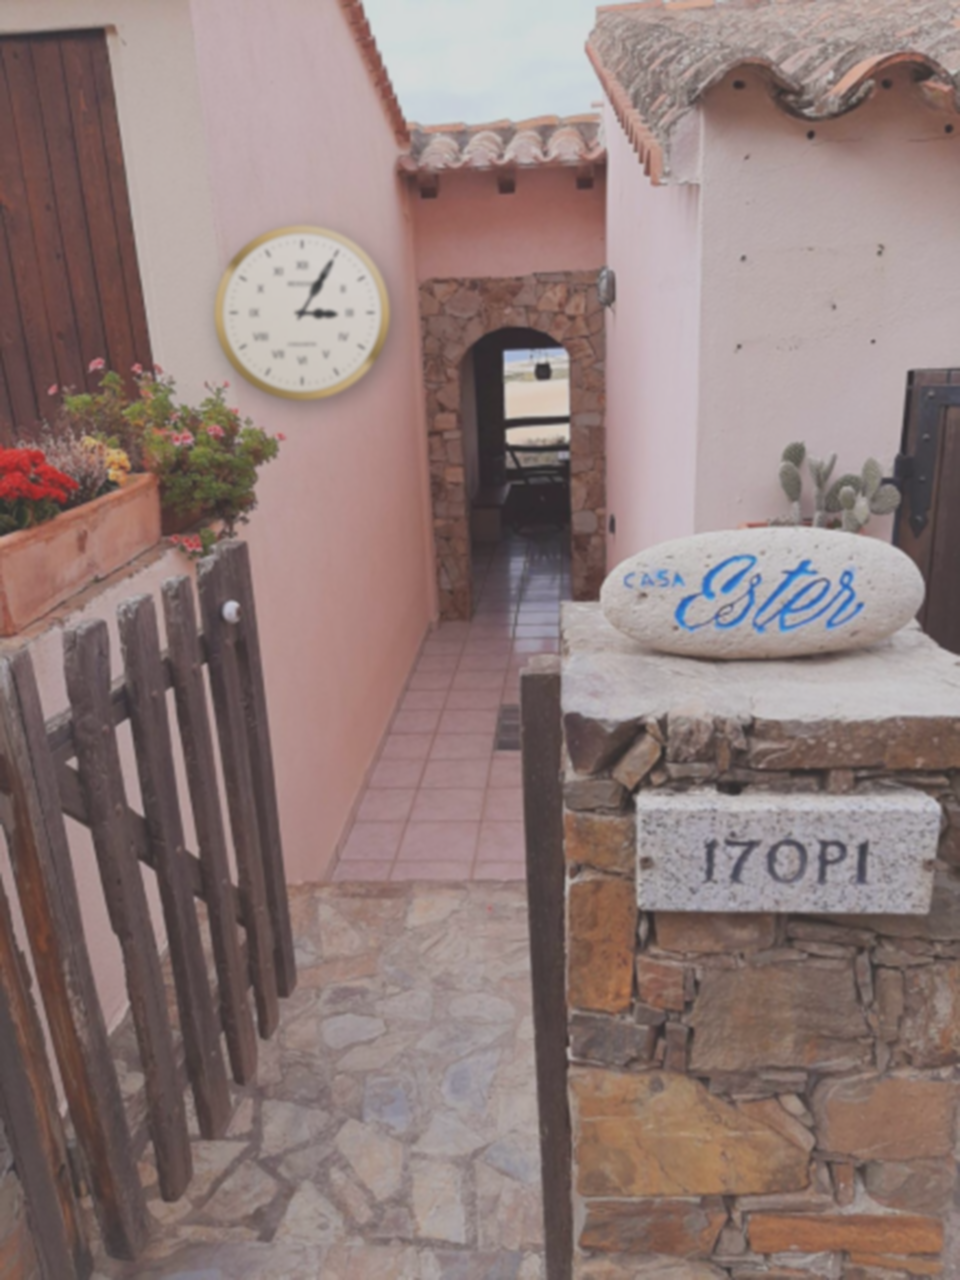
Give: 3h05
